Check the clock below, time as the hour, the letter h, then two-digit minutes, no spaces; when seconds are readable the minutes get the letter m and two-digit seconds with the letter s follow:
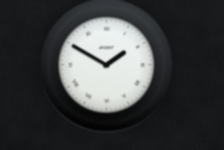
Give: 1h50
